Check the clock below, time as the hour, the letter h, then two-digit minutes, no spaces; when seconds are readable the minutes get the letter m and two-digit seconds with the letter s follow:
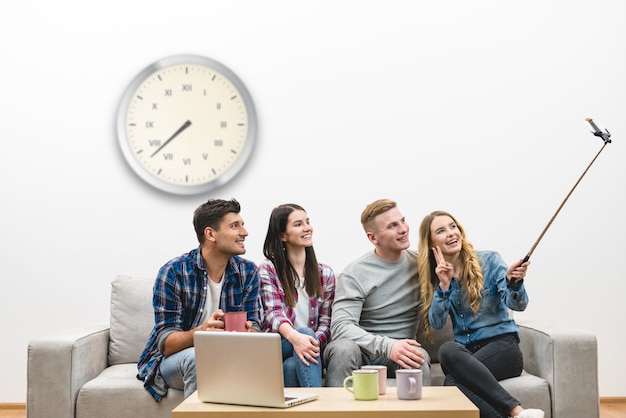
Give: 7h38
